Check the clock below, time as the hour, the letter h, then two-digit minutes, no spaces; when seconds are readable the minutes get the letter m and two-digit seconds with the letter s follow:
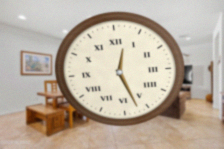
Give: 12h27
